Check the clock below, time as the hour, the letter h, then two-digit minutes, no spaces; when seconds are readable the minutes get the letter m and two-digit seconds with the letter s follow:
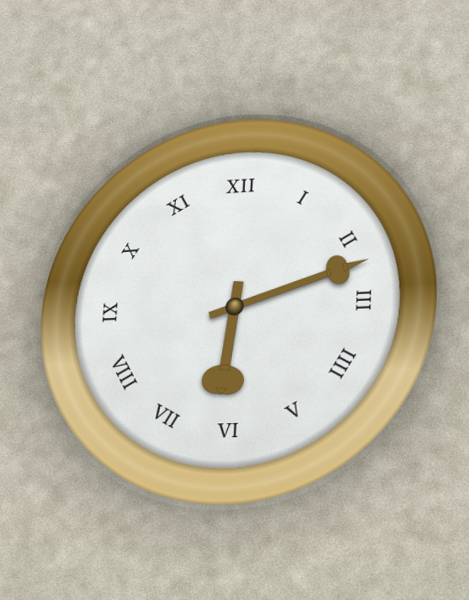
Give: 6h12
